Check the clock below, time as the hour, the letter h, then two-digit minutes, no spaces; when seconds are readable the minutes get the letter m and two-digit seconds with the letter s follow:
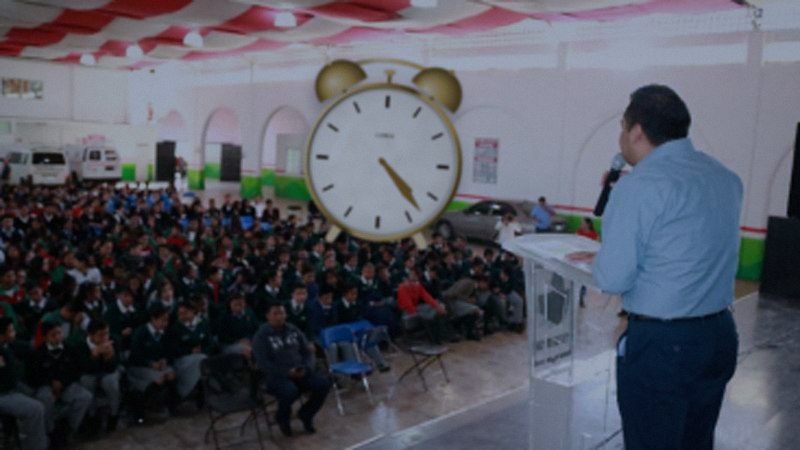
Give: 4h23
